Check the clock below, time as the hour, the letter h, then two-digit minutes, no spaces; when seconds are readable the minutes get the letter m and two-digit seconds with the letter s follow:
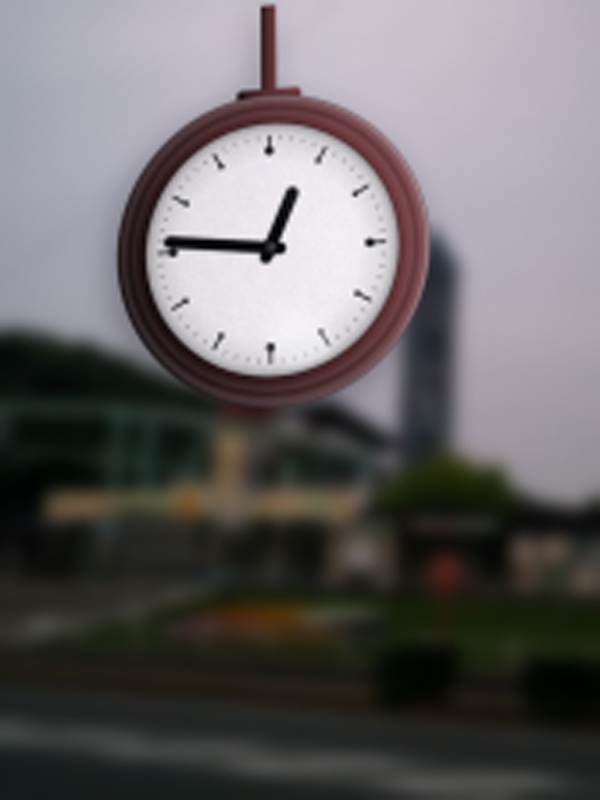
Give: 12h46
